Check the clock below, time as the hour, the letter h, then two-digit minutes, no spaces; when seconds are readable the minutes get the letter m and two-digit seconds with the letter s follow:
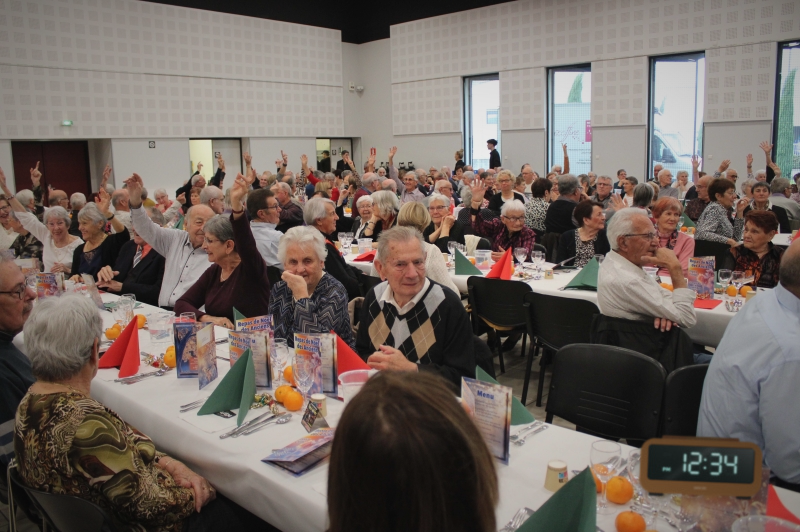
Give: 12h34
